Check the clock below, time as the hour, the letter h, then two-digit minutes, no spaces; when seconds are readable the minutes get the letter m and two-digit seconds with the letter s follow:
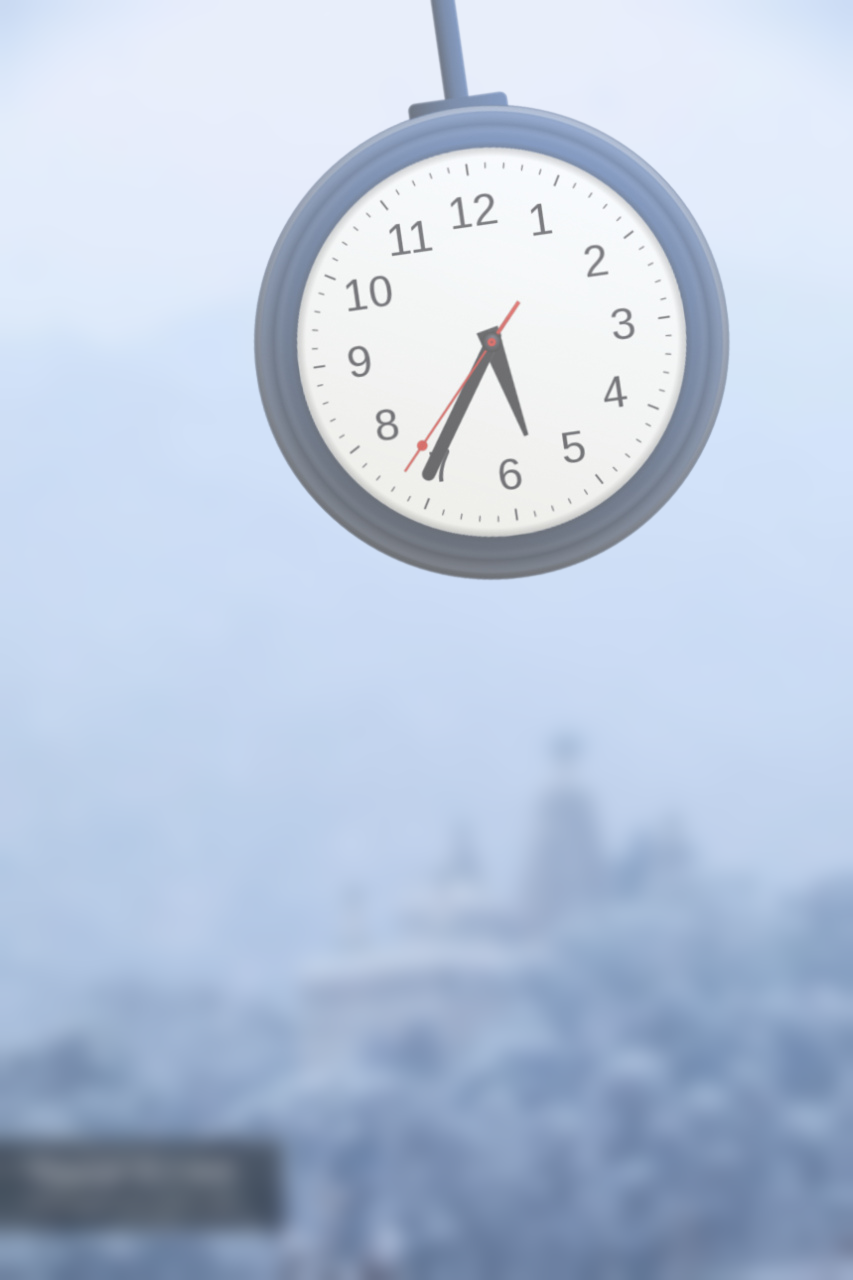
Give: 5h35m37s
